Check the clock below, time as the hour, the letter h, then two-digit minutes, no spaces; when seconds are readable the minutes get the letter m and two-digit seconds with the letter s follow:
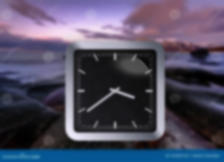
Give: 3h39
